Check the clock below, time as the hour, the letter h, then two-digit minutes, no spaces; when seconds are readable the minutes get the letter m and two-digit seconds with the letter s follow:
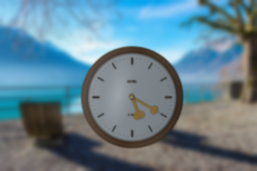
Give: 5h20
